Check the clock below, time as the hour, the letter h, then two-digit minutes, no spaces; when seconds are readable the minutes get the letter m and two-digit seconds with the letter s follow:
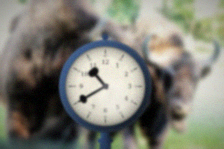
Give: 10h40
